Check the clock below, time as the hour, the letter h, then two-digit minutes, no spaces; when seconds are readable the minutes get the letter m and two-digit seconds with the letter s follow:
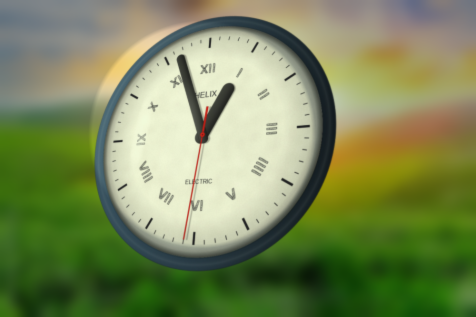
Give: 12h56m31s
